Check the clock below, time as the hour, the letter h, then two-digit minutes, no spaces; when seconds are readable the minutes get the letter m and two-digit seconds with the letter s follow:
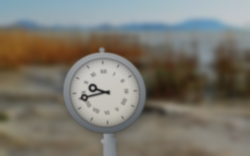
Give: 9h43
